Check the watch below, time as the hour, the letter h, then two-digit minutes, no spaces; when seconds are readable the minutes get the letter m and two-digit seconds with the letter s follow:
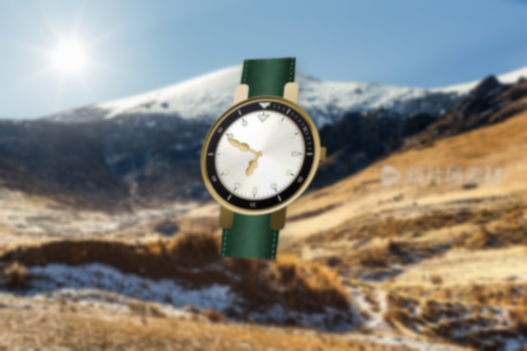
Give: 6h49
